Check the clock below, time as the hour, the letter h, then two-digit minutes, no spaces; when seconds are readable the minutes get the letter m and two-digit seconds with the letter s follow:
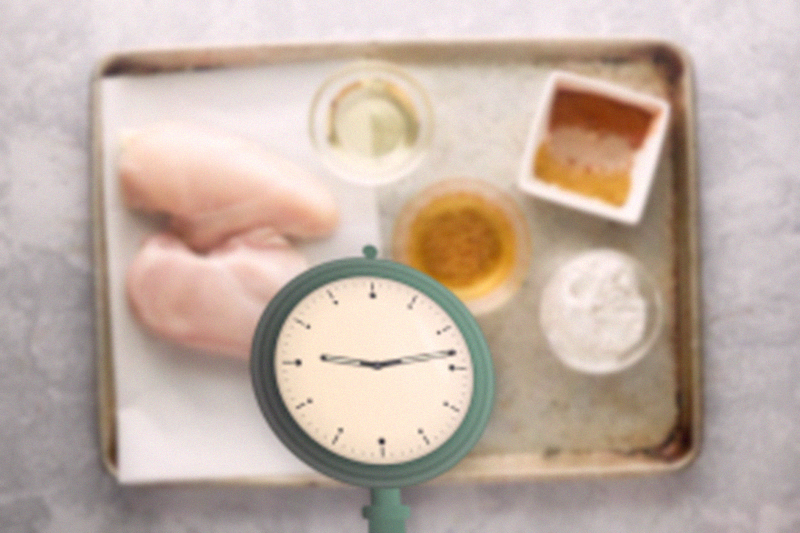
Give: 9h13
